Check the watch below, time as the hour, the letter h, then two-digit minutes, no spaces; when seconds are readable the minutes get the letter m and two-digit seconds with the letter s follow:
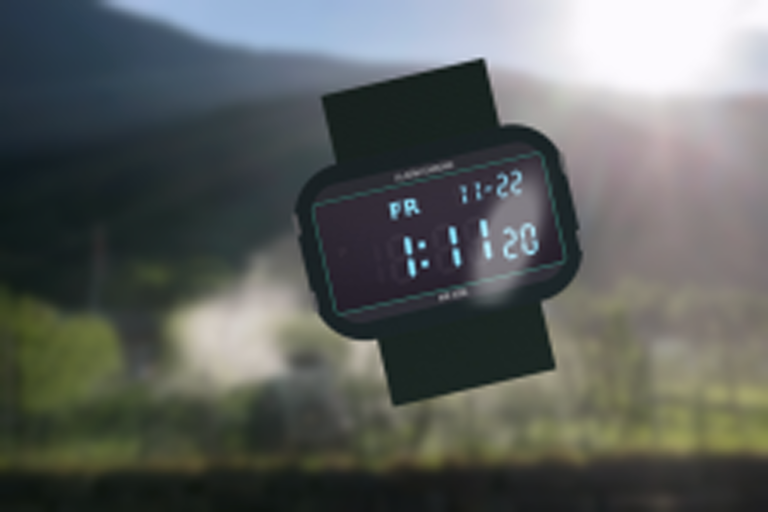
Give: 1h11m20s
